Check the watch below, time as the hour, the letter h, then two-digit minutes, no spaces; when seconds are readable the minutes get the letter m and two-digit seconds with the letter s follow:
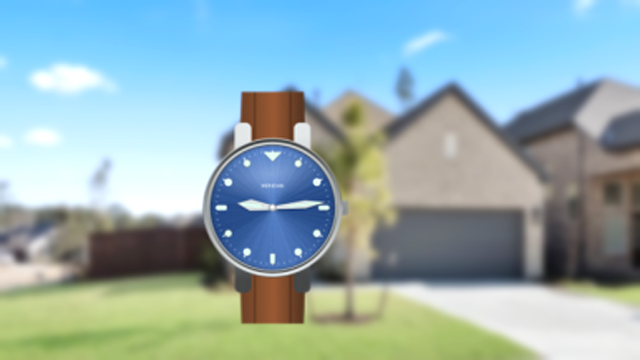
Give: 9h14
